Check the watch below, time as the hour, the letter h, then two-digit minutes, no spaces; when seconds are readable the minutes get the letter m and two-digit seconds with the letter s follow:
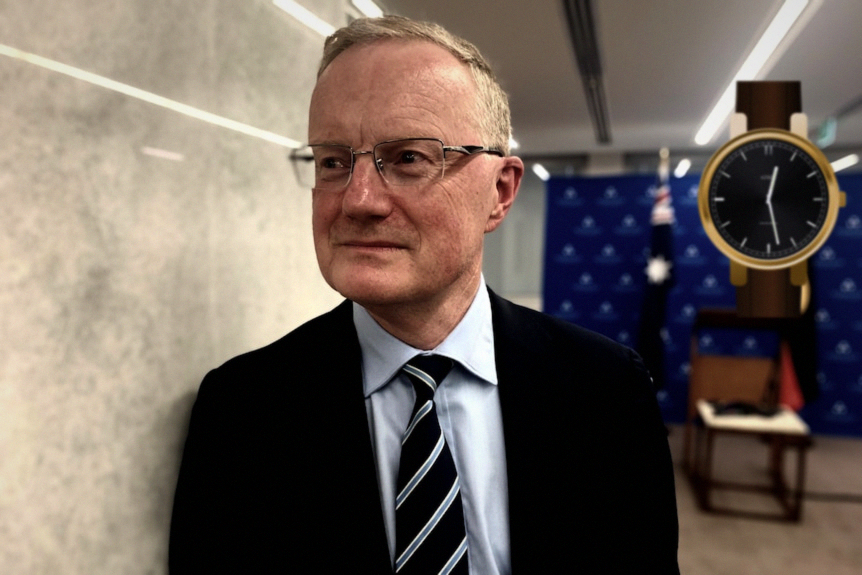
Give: 12h28
